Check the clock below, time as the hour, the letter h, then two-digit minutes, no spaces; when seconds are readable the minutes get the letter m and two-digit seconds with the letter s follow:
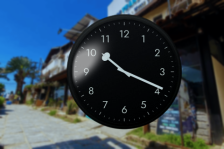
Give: 10h19
